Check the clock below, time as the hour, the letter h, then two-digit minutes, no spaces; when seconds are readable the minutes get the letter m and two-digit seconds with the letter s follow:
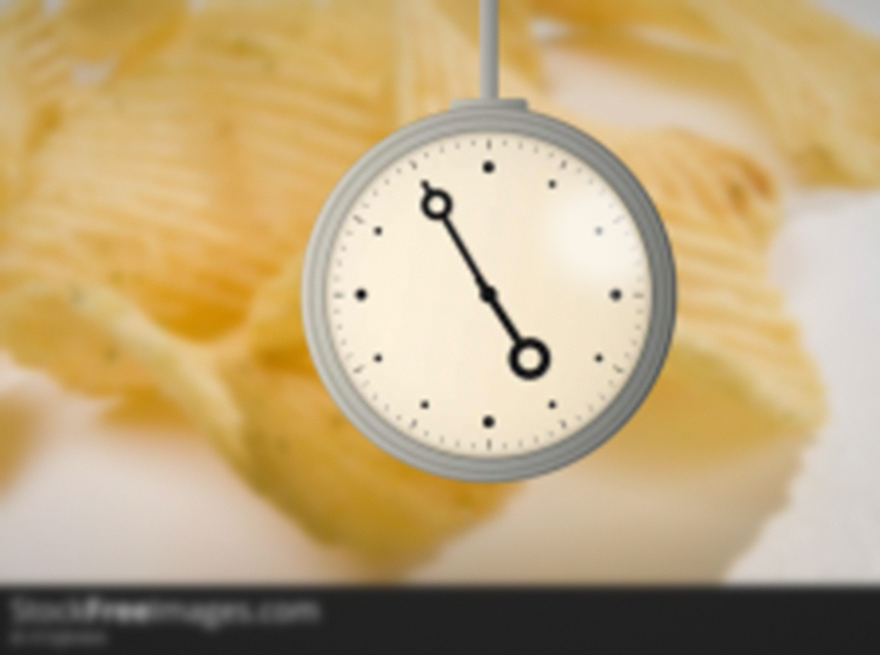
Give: 4h55
